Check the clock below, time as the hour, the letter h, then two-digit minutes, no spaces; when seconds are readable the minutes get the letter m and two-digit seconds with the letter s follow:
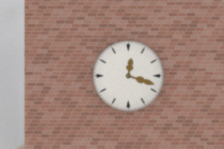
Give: 12h18
